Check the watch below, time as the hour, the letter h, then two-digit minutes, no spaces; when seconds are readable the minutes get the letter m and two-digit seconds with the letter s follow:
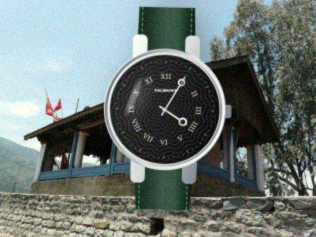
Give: 4h05
